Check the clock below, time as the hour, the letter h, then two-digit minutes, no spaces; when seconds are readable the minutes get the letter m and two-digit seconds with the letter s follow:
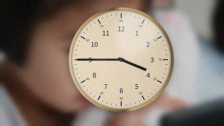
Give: 3h45
